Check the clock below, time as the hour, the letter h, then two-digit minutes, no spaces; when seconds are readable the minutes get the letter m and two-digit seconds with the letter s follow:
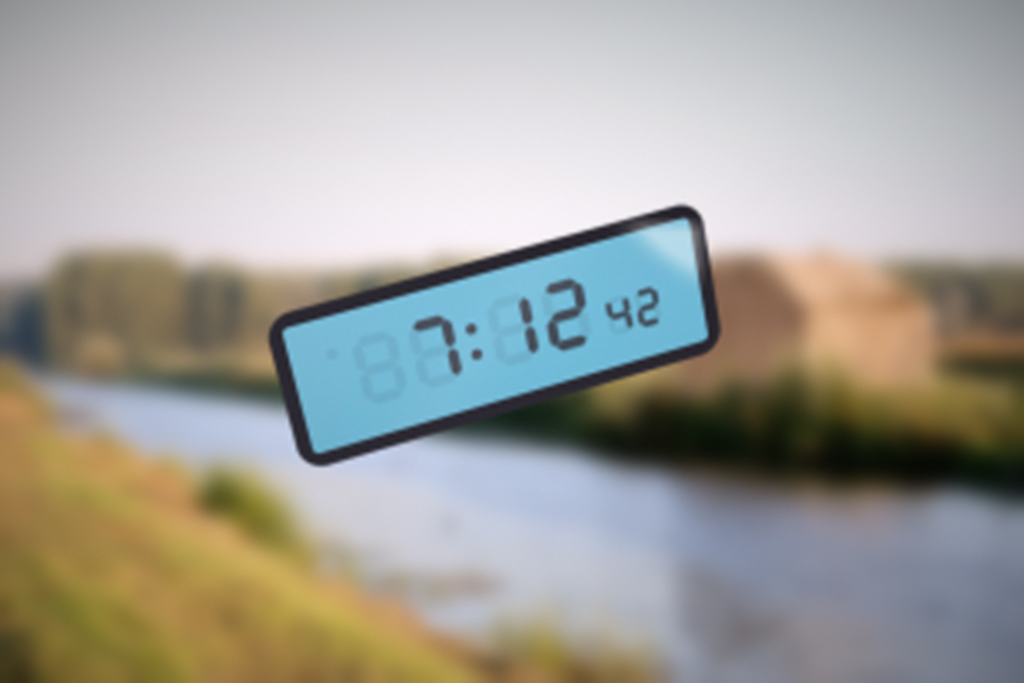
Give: 7h12m42s
